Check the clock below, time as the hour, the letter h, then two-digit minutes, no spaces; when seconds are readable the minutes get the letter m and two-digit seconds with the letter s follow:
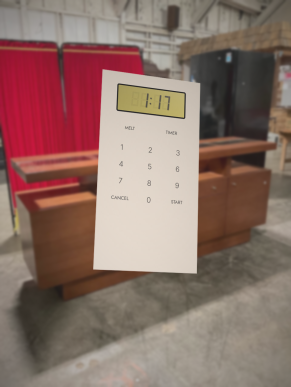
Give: 1h17
